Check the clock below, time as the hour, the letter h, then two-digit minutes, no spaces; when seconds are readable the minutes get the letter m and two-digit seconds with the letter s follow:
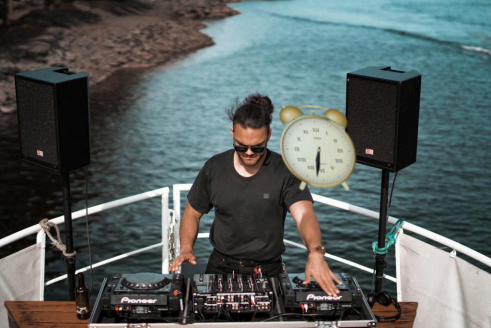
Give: 6h32
